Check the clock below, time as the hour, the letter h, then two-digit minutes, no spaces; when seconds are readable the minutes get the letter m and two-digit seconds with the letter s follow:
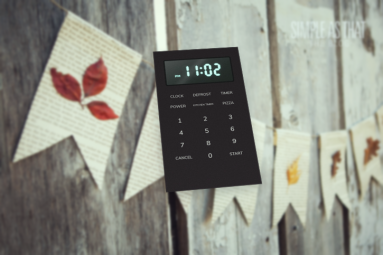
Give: 11h02
